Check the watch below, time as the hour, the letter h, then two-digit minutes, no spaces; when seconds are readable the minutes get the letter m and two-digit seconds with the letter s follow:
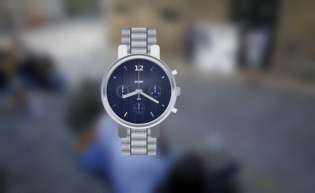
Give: 8h20
